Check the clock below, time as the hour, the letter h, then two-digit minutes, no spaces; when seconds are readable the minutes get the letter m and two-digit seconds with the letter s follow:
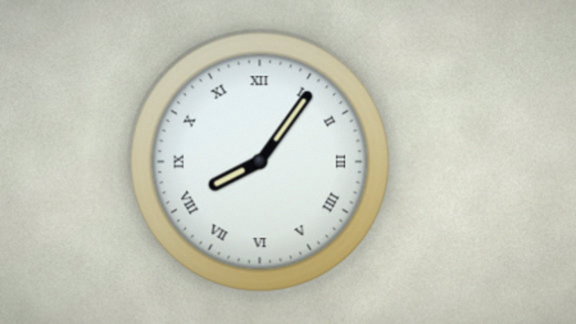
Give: 8h06
